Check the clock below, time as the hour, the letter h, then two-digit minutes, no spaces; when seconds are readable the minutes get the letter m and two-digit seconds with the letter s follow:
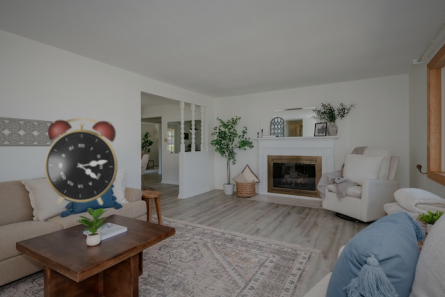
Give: 4h13
